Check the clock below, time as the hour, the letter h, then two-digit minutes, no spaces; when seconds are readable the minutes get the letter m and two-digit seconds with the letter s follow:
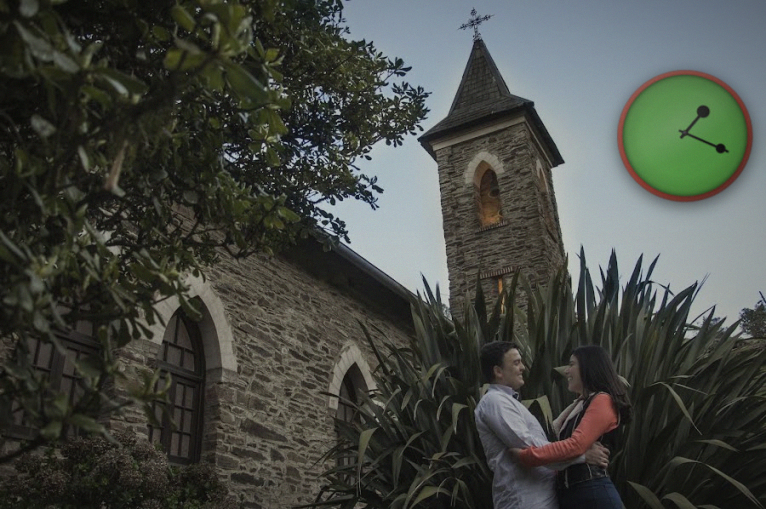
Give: 1h19
